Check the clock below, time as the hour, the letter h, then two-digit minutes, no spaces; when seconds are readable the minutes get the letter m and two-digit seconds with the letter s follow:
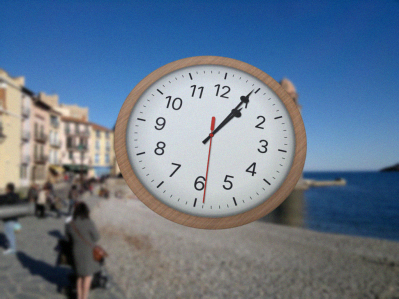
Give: 1h04m29s
